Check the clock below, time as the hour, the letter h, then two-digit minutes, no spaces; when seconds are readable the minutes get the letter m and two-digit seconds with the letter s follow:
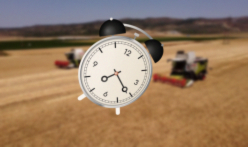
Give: 7h21
